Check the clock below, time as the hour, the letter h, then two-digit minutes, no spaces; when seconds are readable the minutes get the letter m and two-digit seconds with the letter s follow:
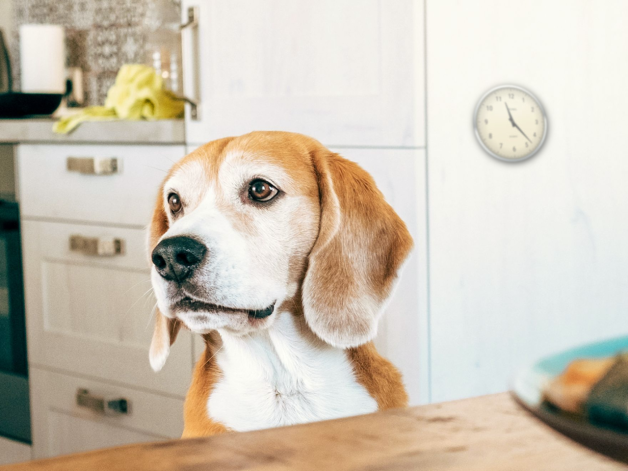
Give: 11h23
